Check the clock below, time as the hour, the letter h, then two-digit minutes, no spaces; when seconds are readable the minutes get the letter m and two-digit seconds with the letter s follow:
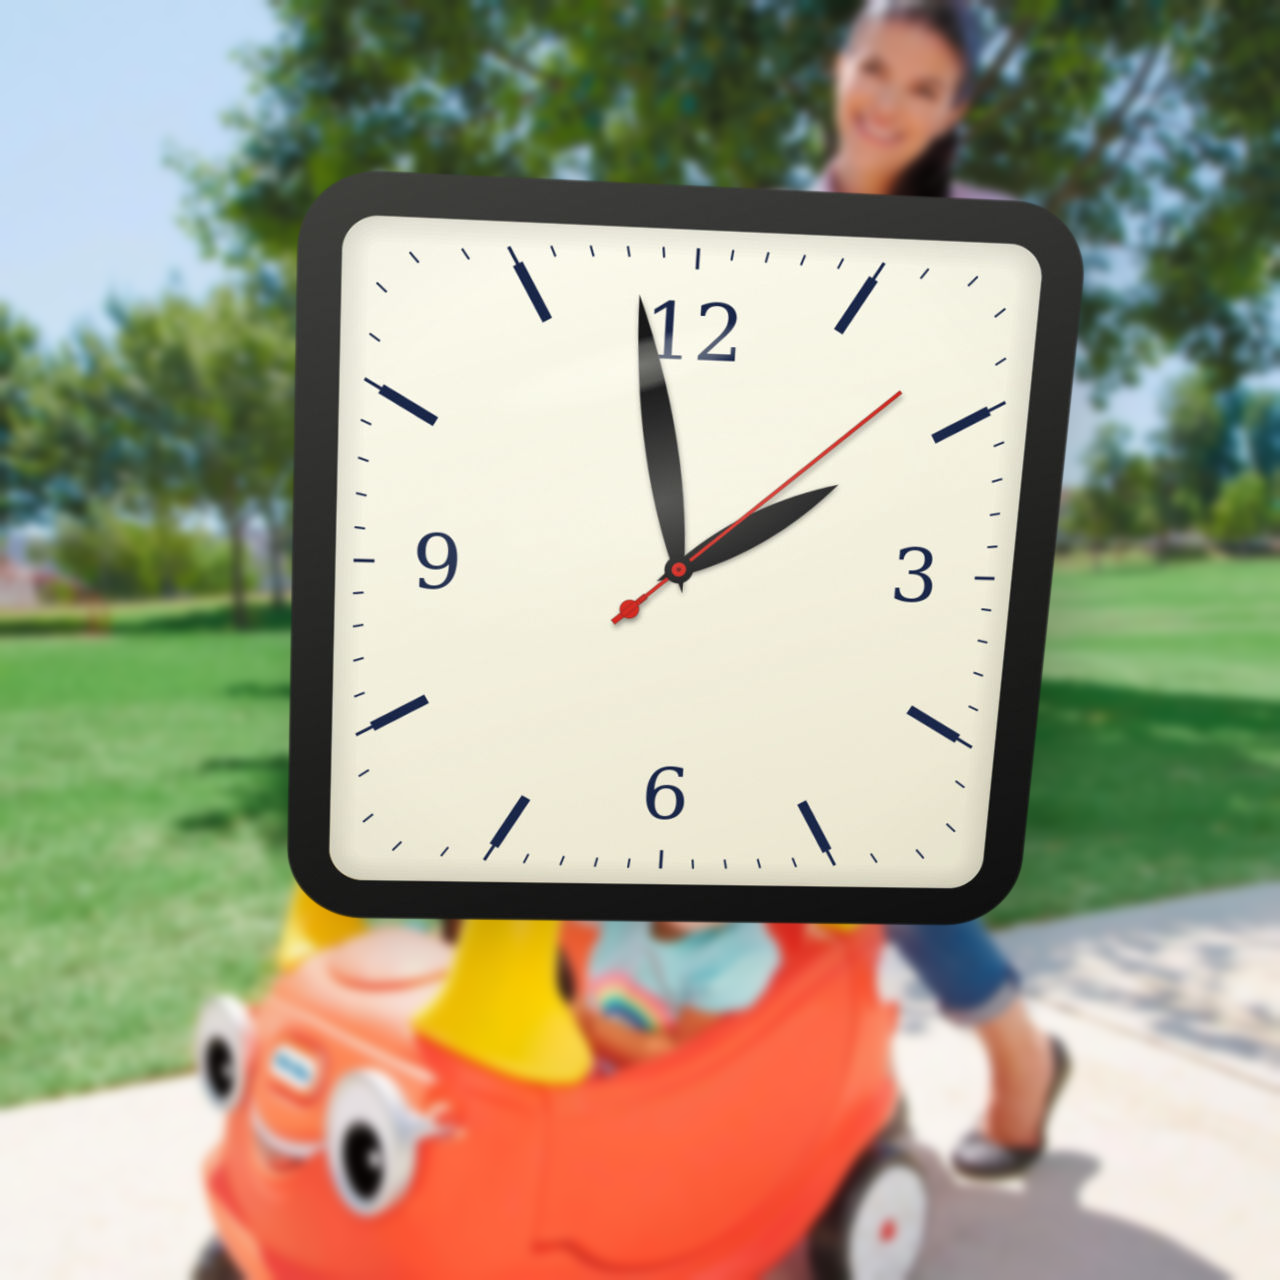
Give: 1h58m08s
